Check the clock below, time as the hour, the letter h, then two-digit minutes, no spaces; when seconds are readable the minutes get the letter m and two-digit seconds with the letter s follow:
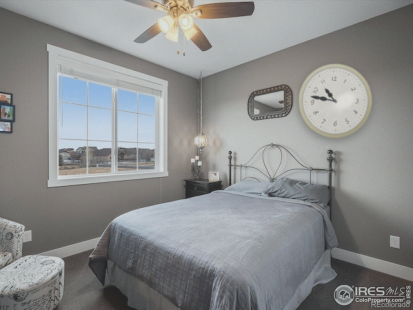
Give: 10h47
